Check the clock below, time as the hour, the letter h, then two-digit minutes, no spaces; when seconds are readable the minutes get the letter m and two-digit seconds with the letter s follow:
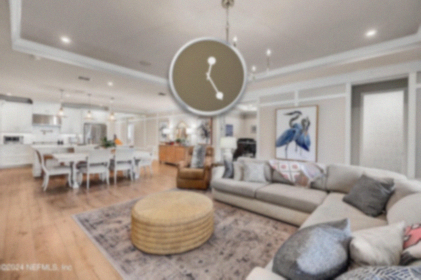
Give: 12h25
